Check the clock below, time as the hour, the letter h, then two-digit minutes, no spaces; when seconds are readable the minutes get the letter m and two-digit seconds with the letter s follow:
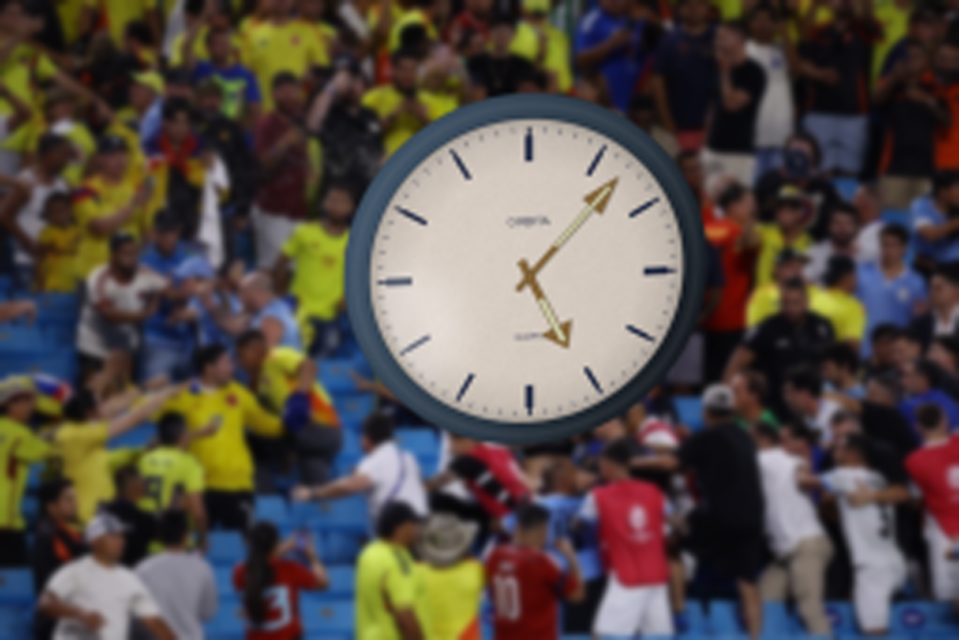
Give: 5h07
